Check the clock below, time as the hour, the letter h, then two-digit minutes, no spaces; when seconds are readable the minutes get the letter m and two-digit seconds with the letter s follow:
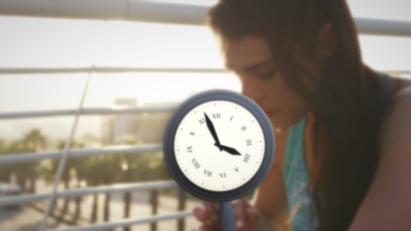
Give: 3h57
